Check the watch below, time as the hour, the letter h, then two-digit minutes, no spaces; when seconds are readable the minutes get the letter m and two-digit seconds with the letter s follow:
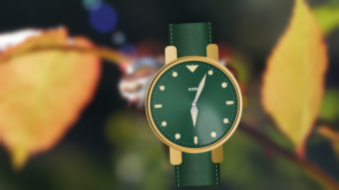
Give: 6h04
